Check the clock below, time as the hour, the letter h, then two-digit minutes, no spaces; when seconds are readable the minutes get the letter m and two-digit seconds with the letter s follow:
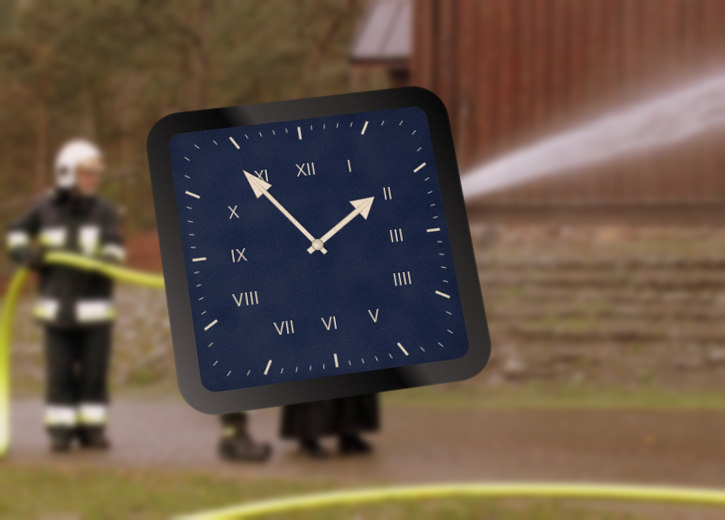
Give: 1h54
